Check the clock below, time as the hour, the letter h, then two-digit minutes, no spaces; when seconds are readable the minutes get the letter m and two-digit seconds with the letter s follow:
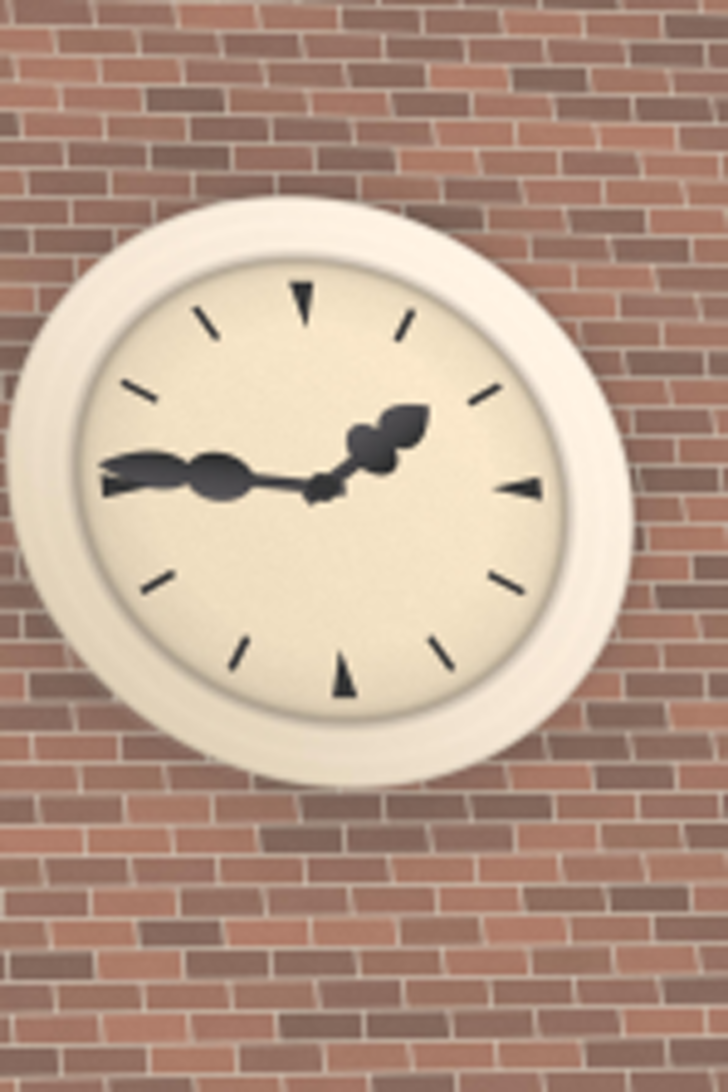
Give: 1h46
